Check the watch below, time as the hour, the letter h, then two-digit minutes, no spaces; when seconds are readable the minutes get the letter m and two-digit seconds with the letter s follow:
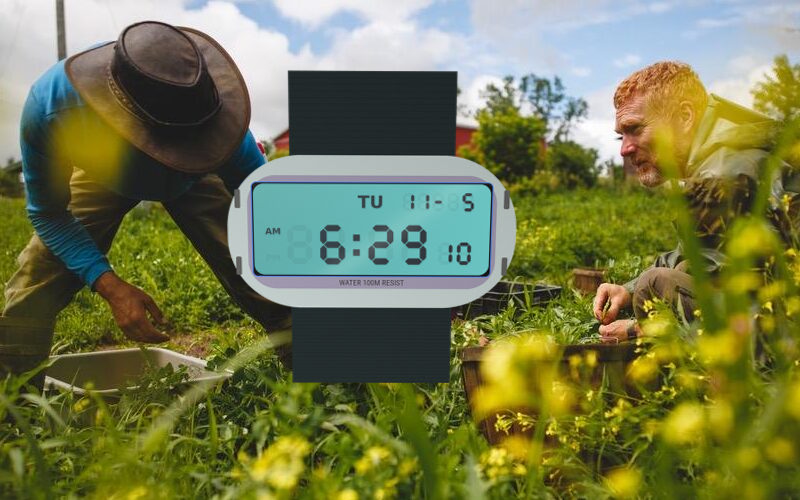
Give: 6h29m10s
